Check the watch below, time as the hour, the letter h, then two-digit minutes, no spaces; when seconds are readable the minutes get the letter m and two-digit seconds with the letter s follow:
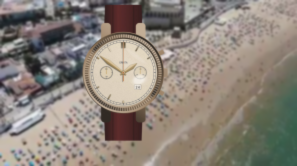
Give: 1h51
